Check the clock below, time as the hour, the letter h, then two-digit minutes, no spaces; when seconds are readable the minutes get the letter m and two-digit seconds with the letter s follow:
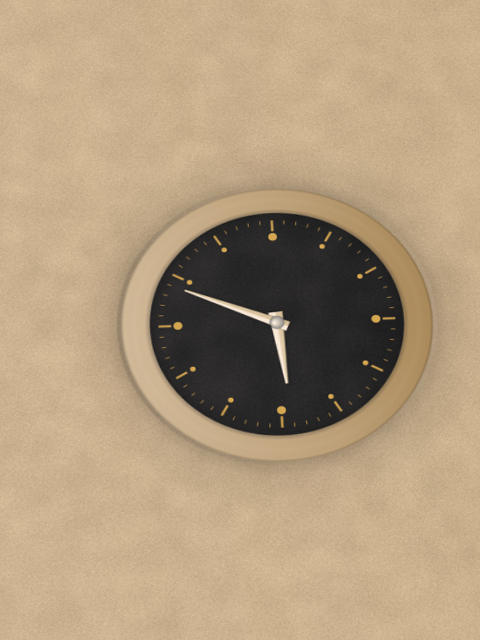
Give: 5h49
